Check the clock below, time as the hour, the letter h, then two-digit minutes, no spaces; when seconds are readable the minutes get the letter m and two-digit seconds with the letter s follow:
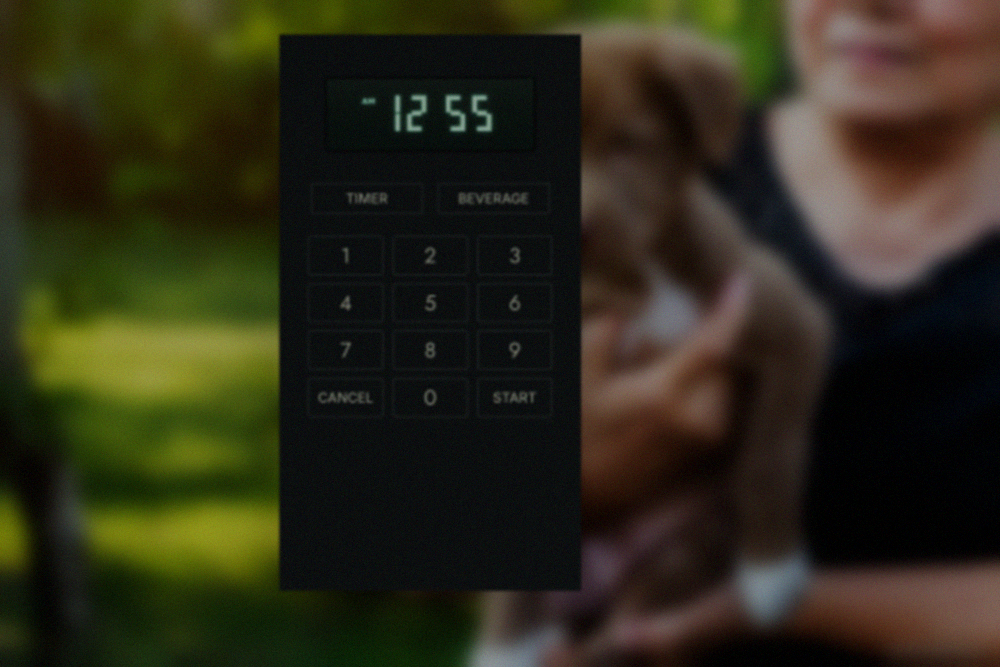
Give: 12h55
